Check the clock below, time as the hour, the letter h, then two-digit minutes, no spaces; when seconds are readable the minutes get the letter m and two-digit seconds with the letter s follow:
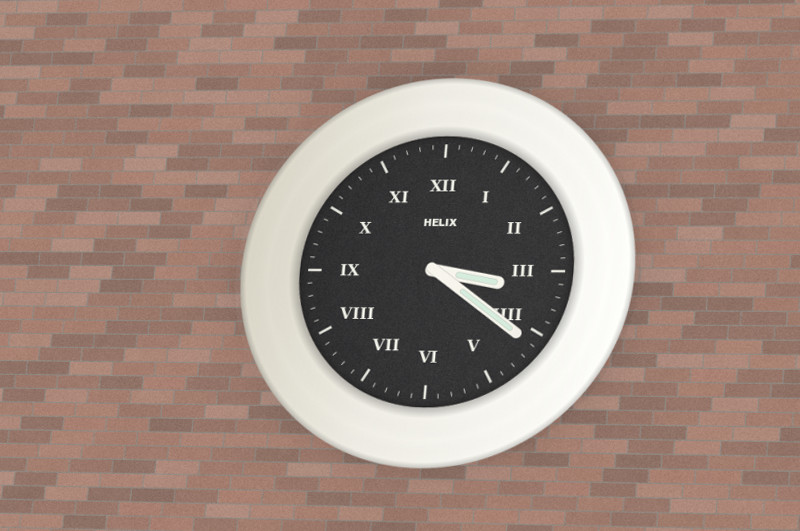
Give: 3h21
